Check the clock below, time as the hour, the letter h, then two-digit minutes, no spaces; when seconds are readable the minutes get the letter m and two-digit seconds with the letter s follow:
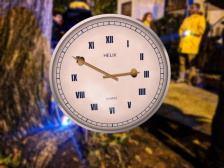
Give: 2h50
